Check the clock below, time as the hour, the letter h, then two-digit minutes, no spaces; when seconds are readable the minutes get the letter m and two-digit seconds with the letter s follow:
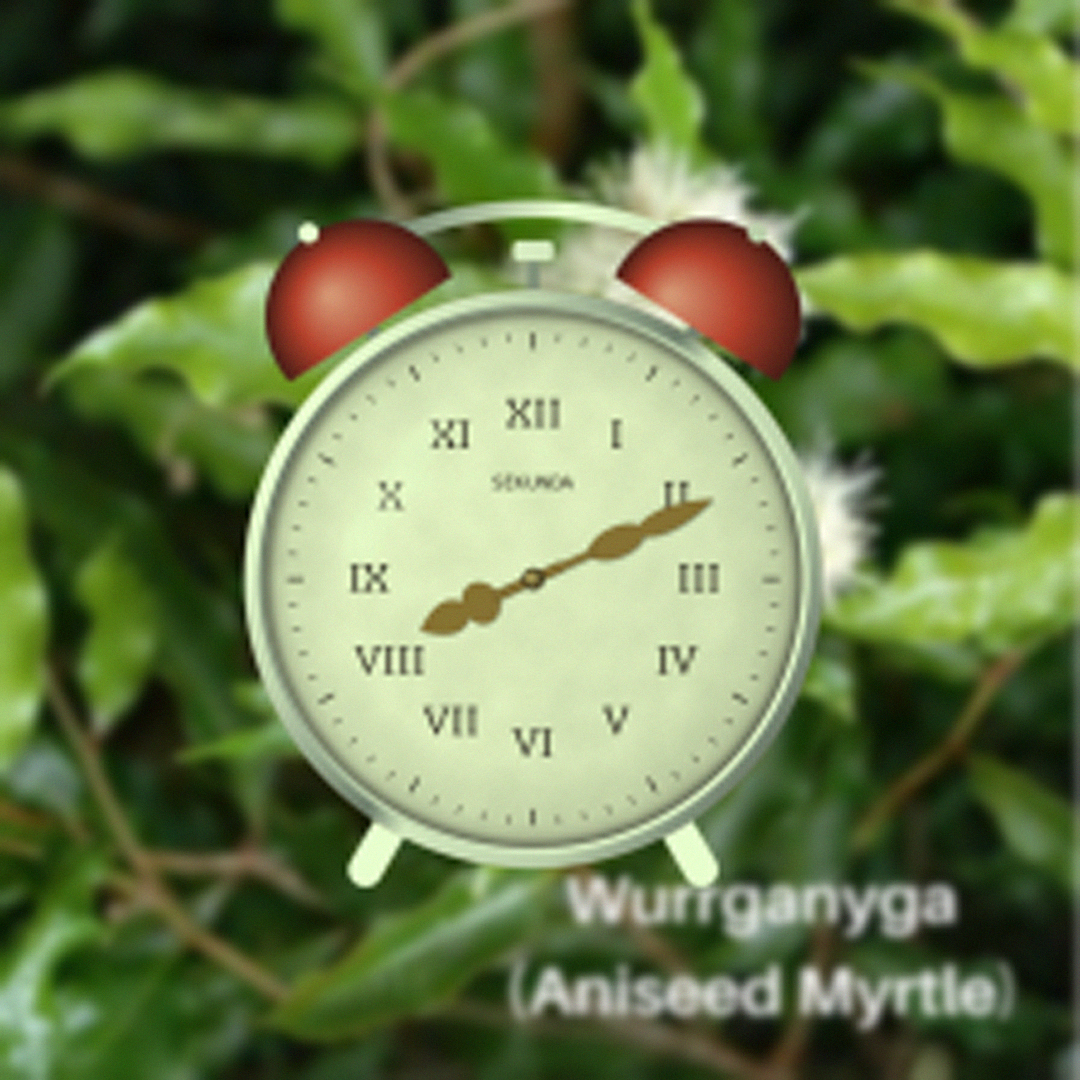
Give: 8h11
